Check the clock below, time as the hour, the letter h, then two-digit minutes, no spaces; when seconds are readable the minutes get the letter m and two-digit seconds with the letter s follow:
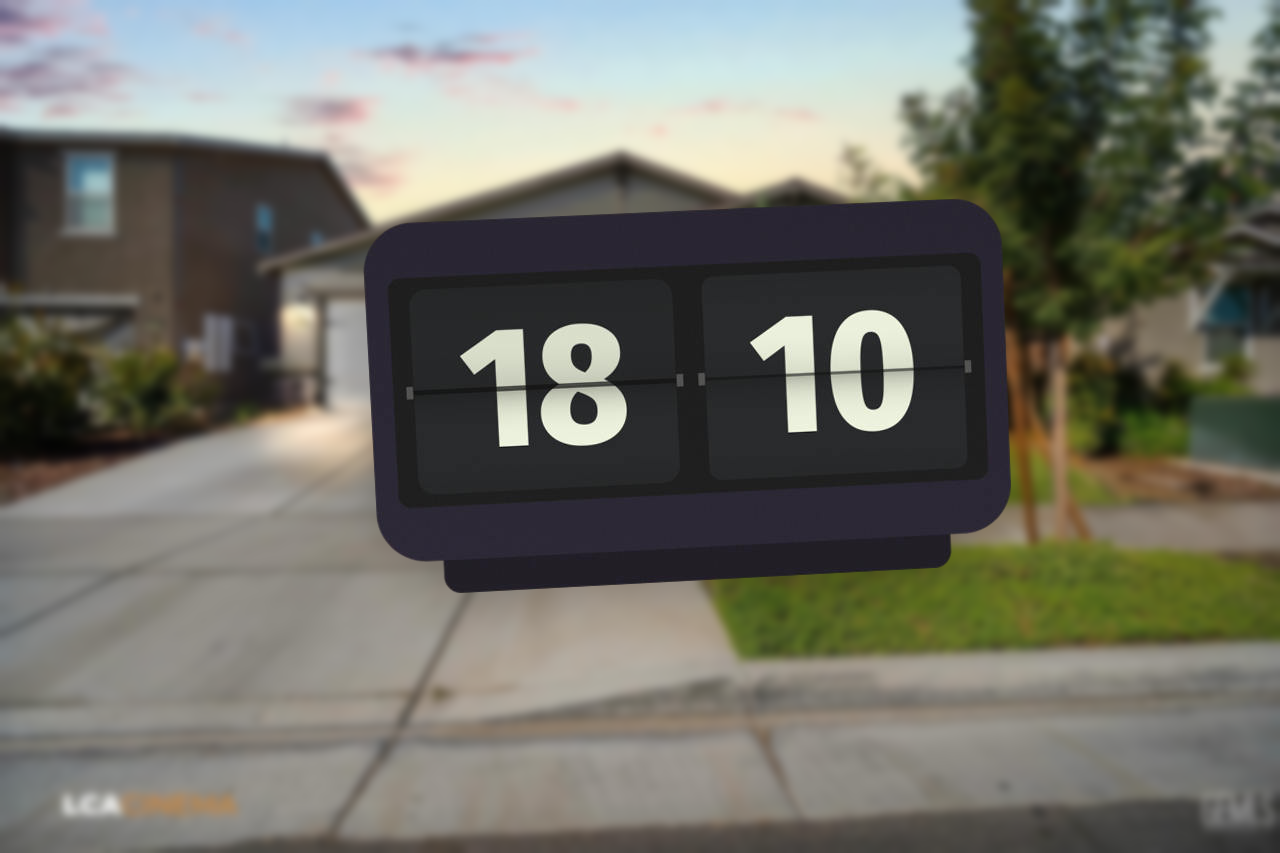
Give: 18h10
